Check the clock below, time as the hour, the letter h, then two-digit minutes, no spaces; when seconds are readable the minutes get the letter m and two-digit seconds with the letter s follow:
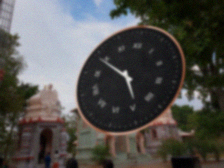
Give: 4h49
